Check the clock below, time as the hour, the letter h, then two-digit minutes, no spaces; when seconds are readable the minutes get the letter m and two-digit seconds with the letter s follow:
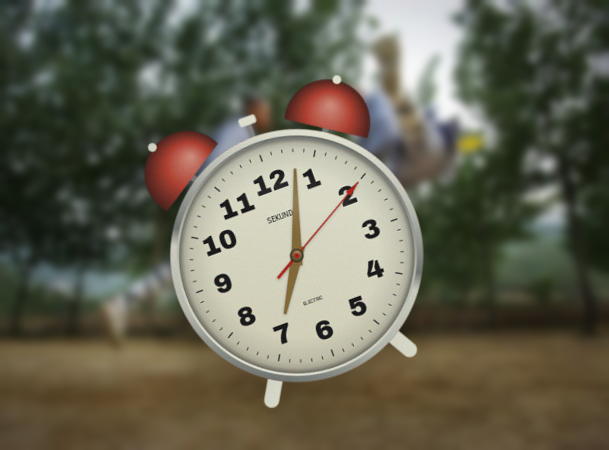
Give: 7h03m10s
